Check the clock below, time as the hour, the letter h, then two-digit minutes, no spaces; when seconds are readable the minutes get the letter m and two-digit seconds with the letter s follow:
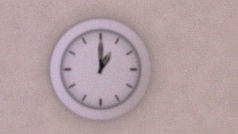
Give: 1h00
